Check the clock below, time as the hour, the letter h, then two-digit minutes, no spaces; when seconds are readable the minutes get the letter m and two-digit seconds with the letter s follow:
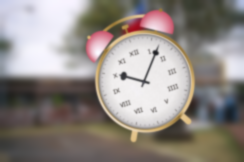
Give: 10h07
